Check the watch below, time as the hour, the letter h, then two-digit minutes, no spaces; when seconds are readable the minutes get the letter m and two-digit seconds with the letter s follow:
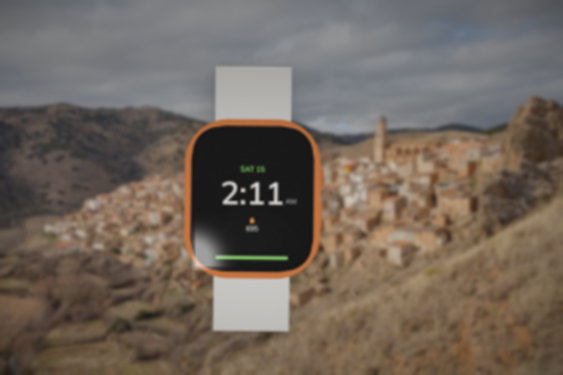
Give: 2h11
